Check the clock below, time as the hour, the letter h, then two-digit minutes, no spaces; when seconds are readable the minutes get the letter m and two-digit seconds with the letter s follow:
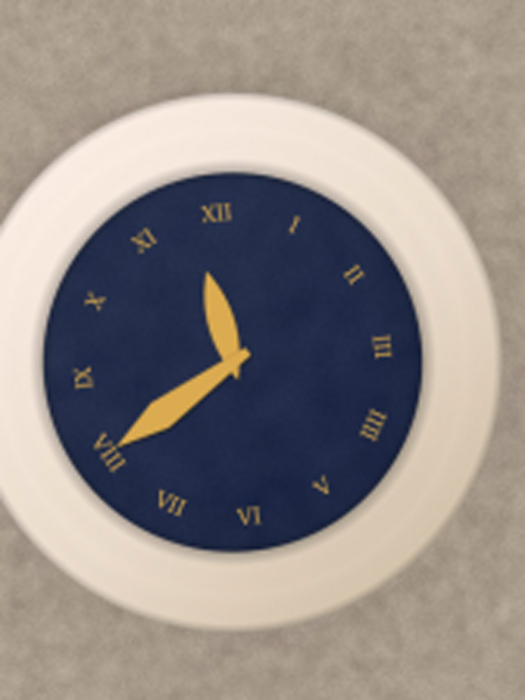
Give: 11h40
